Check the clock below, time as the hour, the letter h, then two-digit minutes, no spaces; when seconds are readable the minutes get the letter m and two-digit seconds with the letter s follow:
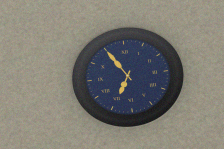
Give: 6h55
